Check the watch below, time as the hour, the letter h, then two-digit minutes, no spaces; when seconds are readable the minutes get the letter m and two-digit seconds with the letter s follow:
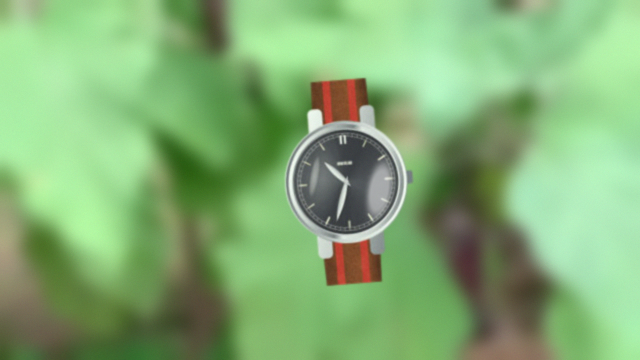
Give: 10h33
